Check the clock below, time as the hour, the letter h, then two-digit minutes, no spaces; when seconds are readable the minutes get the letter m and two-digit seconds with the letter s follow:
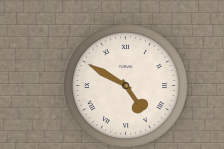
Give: 4h50
